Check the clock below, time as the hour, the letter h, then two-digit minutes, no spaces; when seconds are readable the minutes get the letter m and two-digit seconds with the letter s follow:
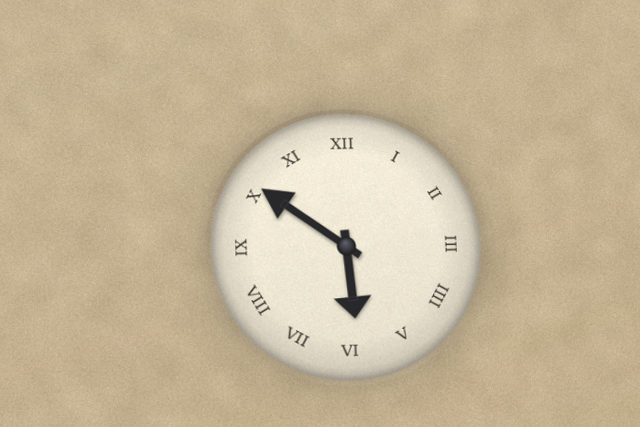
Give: 5h51
